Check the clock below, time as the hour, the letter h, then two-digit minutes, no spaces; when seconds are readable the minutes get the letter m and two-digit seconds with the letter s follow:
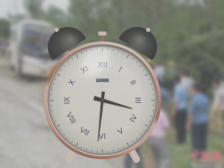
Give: 3h31
